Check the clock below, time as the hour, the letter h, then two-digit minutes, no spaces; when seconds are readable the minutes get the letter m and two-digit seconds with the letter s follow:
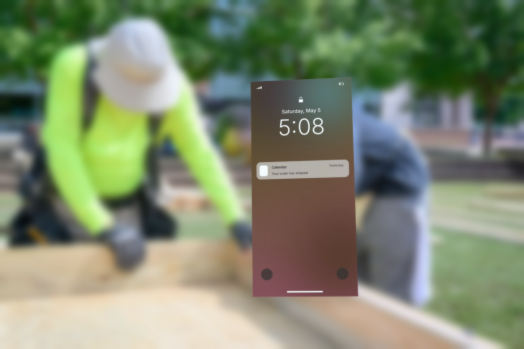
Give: 5h08
